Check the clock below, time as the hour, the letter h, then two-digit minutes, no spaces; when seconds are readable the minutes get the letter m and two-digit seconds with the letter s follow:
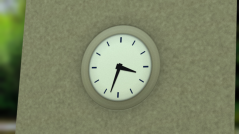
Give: 3h33
